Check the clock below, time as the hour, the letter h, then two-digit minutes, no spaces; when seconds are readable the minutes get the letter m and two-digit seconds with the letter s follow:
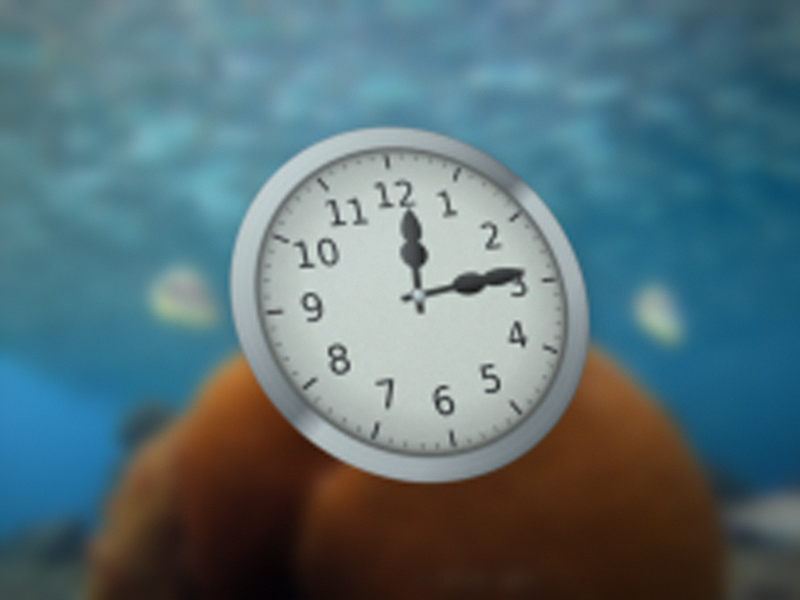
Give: 12h14
